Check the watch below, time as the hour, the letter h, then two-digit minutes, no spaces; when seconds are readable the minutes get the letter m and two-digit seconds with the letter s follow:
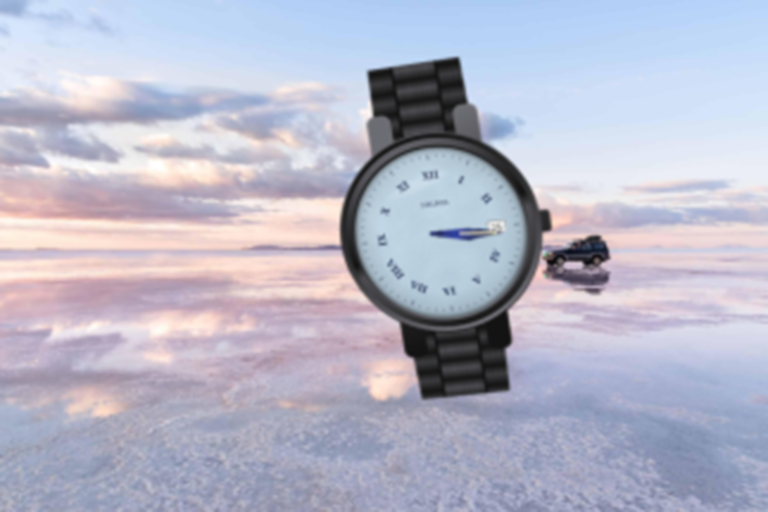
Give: 3h16
